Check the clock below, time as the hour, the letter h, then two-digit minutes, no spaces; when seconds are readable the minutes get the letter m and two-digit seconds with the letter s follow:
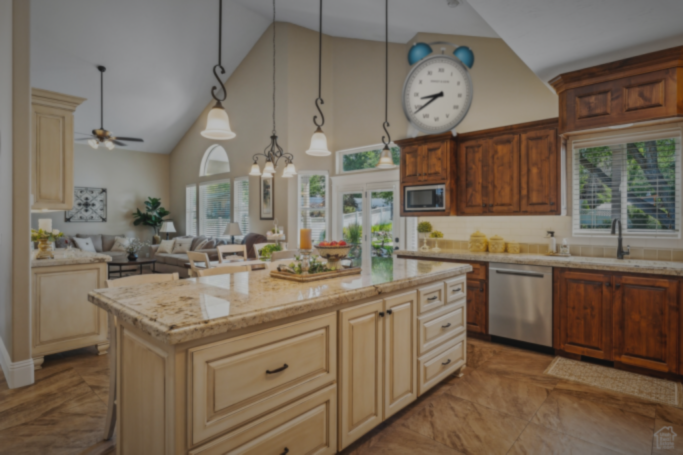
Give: 8h39
